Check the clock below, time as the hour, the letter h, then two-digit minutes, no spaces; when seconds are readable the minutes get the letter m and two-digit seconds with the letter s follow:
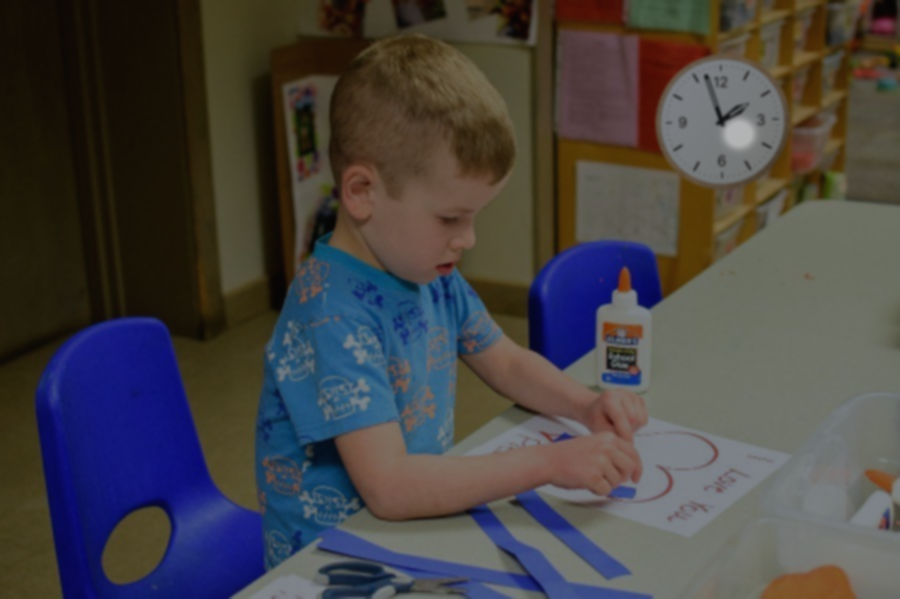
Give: 1h57
